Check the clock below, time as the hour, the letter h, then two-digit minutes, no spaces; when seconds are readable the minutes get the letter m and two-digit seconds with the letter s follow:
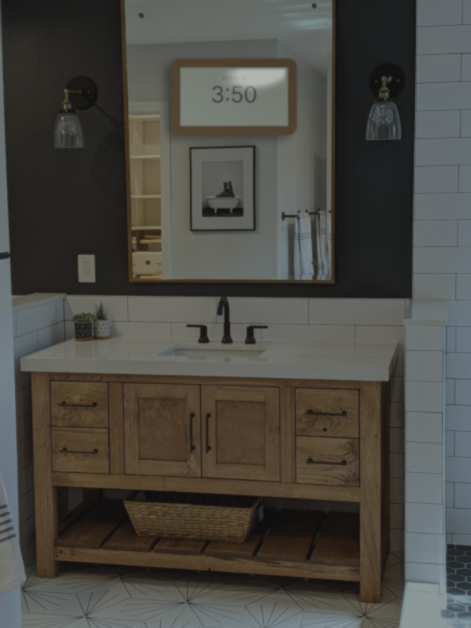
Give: 3h50
